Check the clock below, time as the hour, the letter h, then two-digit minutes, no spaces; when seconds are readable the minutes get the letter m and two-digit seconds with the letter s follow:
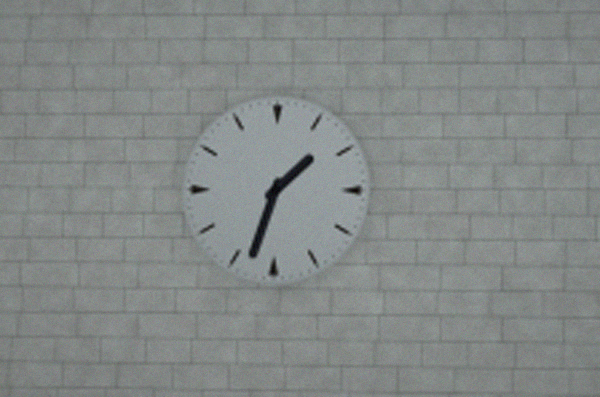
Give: 1h33
